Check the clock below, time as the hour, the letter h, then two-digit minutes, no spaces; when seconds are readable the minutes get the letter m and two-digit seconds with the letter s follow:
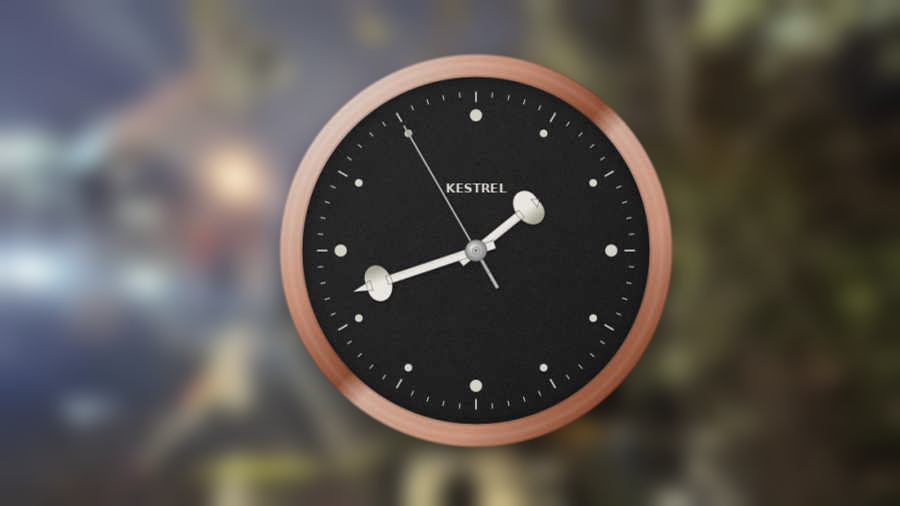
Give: 1h41m55s
